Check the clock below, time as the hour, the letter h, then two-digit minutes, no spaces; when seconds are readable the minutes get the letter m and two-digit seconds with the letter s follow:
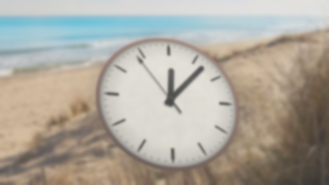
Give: 12h06m54s
